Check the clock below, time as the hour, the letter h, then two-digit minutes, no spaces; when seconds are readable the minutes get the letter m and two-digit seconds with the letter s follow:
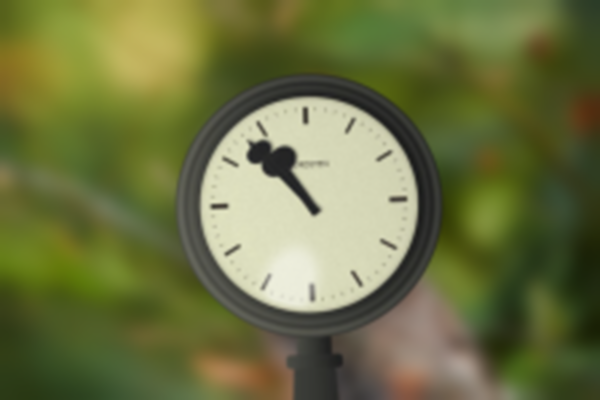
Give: 10h53
